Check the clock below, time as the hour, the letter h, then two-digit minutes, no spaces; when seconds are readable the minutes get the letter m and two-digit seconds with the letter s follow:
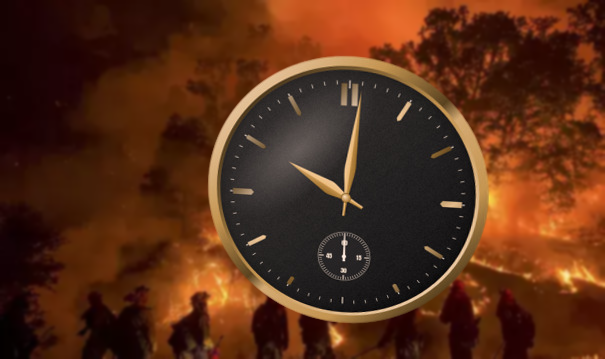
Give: 10h01
